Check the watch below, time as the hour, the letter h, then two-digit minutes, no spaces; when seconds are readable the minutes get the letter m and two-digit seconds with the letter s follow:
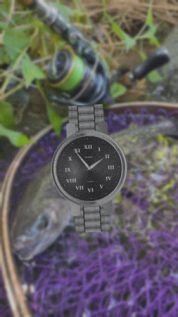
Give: 1h54
